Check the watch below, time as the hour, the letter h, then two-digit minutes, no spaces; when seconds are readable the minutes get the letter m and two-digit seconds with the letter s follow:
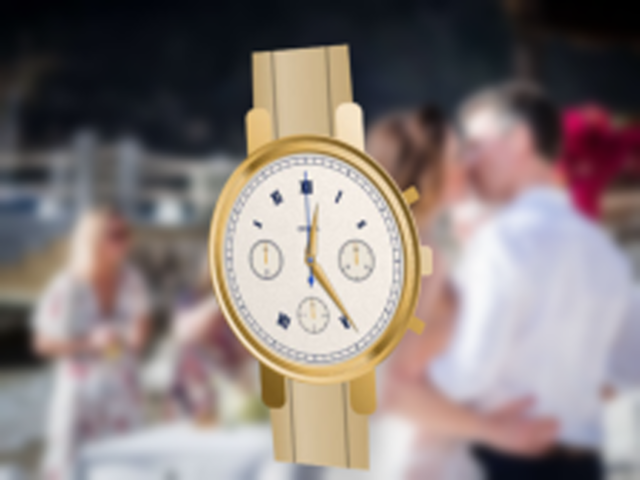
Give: 12h24
